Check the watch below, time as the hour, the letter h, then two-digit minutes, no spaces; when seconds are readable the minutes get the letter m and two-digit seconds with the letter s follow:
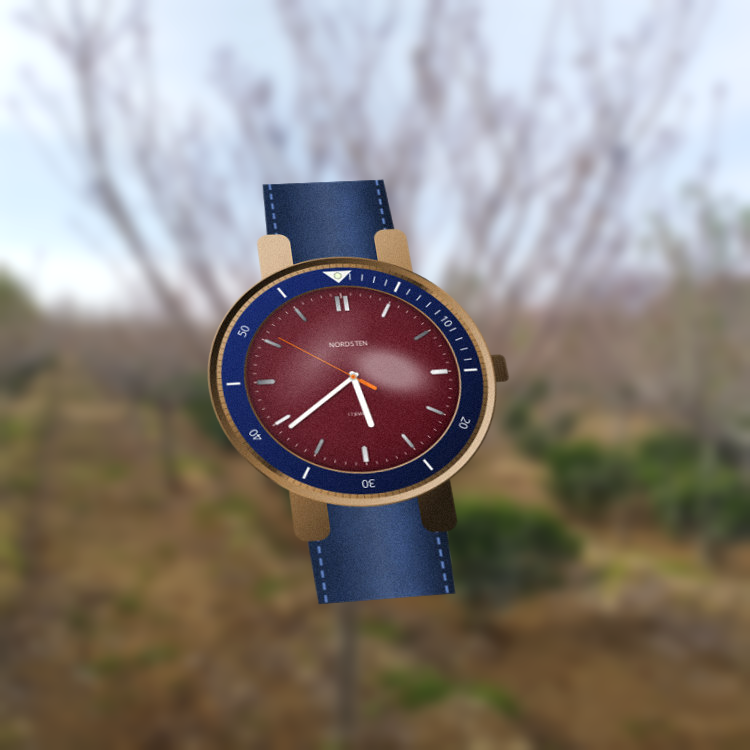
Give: 5h38m51s
